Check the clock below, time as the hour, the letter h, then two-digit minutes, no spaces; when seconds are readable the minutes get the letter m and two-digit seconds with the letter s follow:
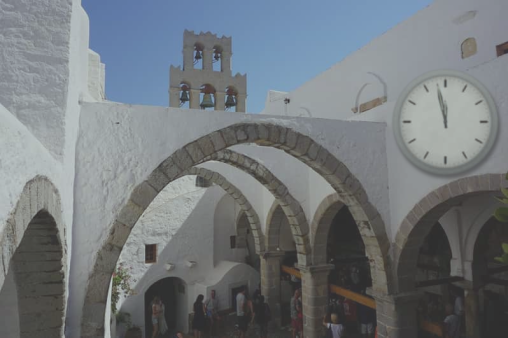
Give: 11h58
